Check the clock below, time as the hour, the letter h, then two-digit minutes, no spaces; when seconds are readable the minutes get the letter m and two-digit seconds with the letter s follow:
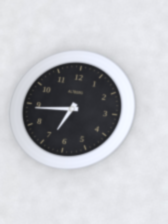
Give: 6h44
